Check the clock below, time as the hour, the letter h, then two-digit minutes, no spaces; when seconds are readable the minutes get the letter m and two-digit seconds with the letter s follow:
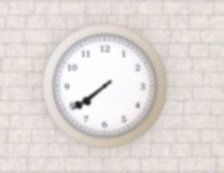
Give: 7h39
